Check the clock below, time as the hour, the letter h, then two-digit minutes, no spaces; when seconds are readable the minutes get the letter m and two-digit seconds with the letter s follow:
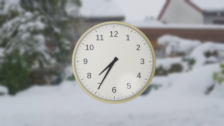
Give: 7h35
